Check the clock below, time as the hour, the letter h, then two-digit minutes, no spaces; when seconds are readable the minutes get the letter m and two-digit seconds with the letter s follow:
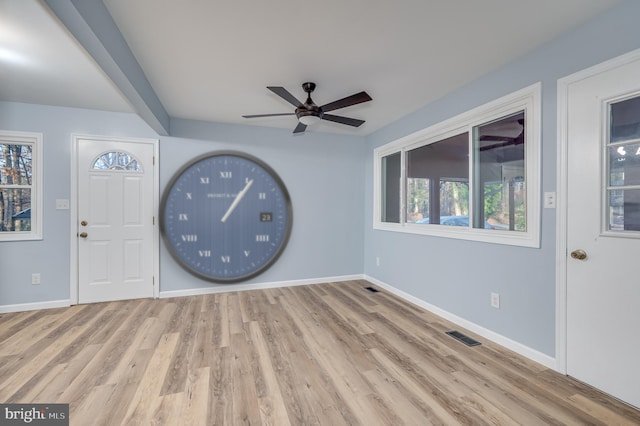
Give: 1h06
